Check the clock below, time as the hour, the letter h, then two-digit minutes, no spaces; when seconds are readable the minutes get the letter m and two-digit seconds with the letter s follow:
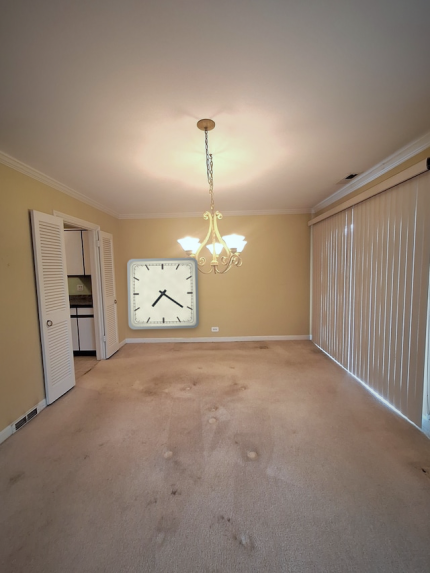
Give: 7h21
